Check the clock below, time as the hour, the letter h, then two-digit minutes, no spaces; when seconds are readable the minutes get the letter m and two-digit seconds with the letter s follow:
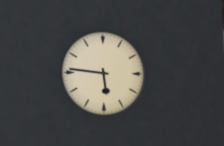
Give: 5h46
